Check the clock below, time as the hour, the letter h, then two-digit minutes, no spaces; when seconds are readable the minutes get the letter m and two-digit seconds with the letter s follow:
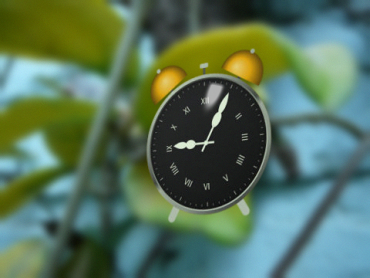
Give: 9h05
